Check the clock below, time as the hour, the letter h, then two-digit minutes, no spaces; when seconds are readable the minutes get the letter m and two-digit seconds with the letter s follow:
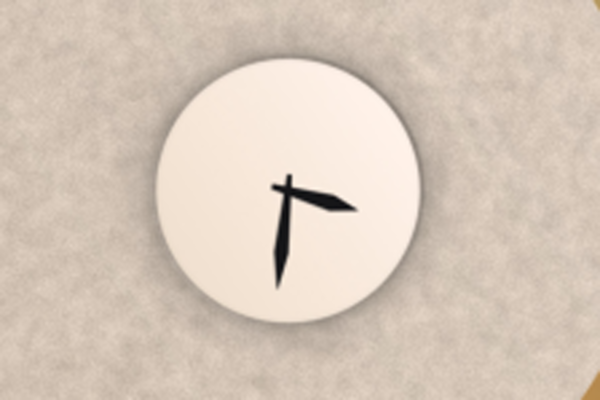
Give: 3h31
